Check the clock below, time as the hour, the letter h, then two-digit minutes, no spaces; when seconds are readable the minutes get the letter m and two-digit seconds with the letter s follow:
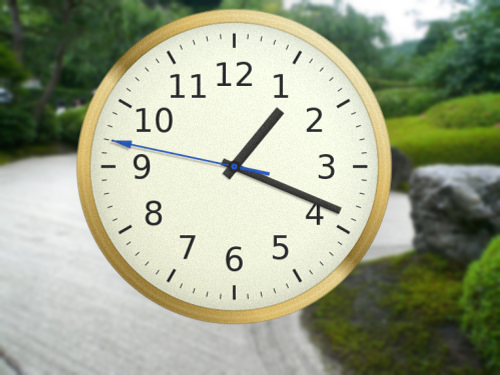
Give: 1h18m47s
